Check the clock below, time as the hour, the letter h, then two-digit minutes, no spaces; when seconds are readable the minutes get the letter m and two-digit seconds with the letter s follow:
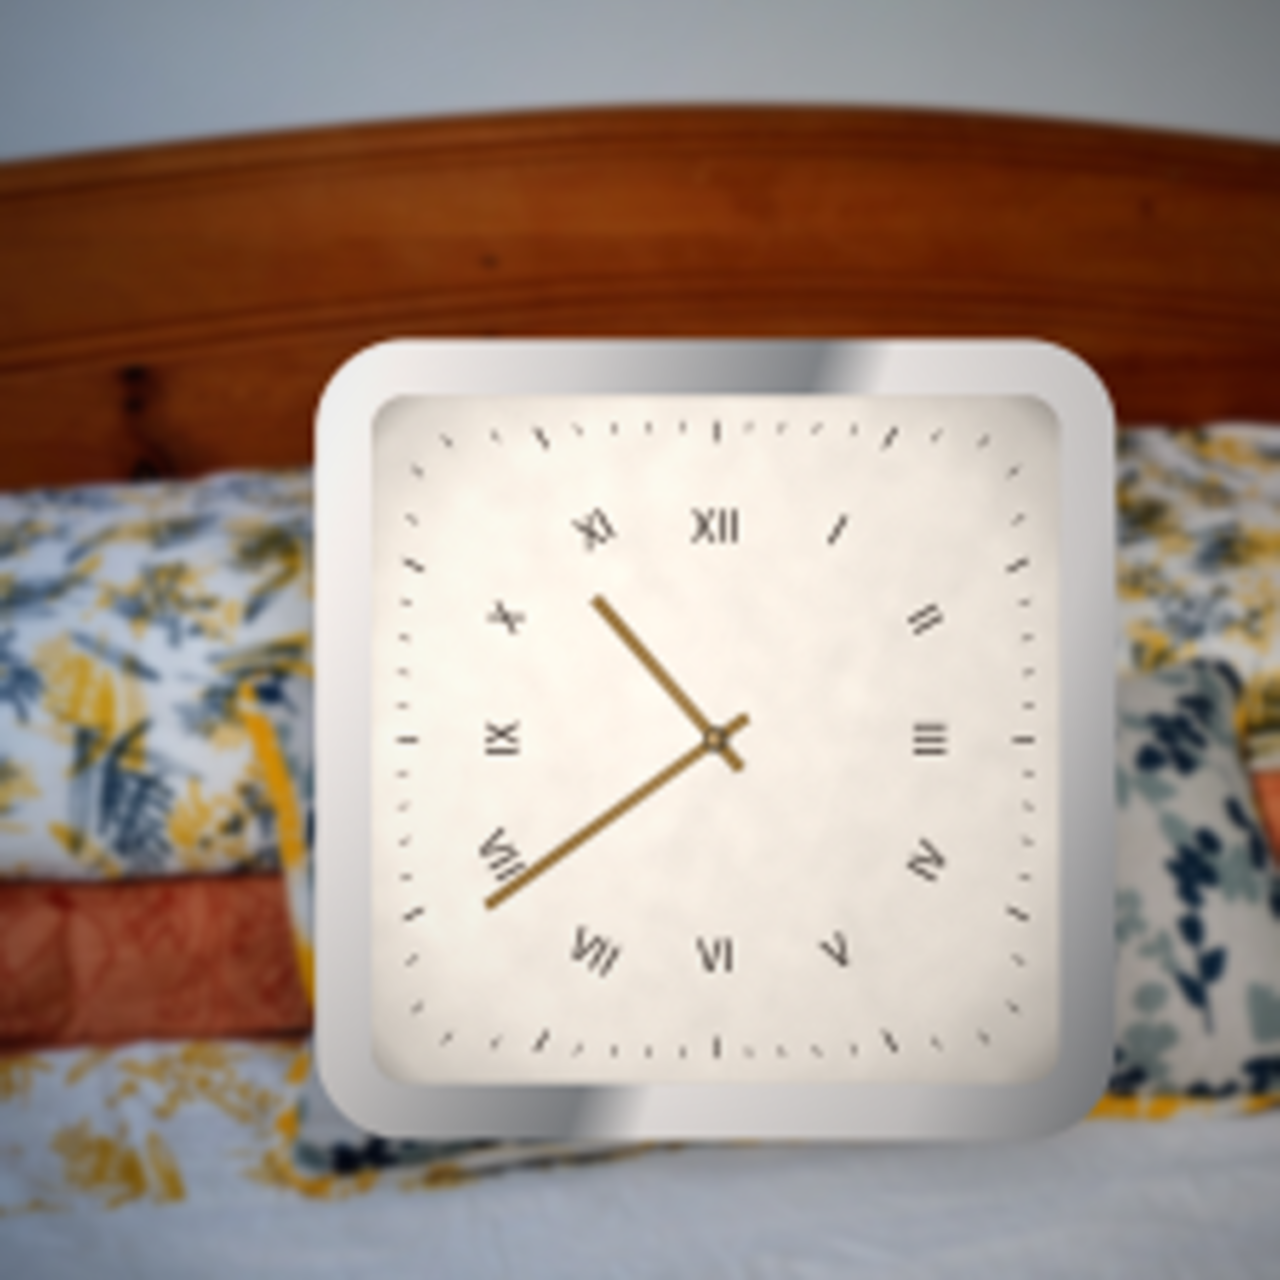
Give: 10h39
